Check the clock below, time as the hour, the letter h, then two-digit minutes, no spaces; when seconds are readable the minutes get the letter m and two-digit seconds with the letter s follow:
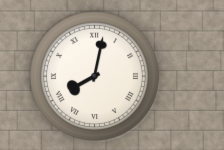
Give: 8h02
